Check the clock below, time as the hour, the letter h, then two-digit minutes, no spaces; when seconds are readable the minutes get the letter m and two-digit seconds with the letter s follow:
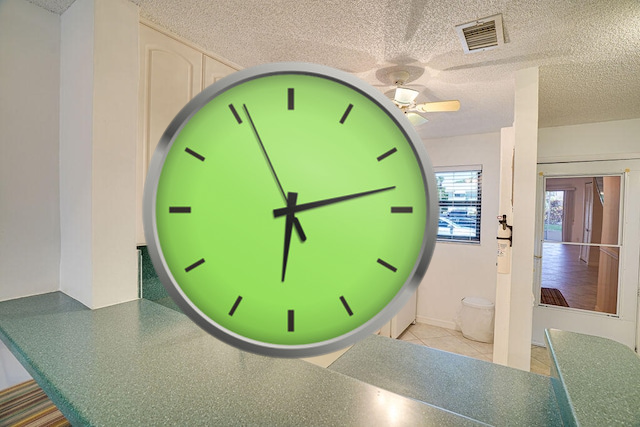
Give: 6h12m56s
